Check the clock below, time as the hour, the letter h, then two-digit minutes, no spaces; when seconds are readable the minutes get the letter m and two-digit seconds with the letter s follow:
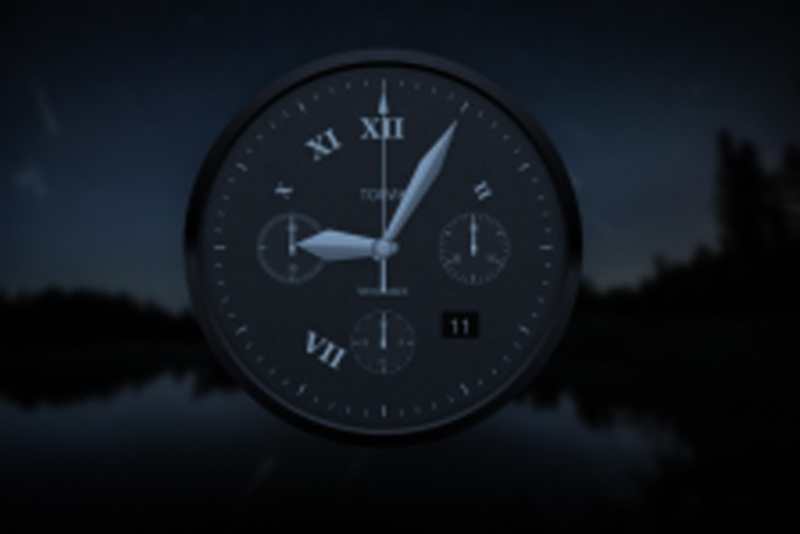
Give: 9h05
